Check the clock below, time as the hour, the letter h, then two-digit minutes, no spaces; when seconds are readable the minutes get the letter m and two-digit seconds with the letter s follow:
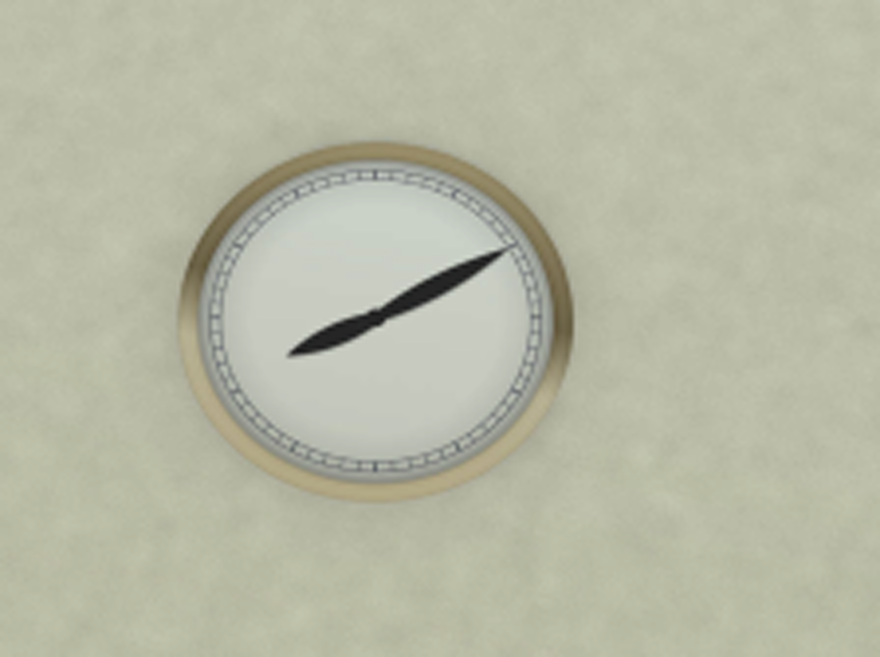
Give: 8h10
